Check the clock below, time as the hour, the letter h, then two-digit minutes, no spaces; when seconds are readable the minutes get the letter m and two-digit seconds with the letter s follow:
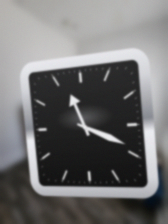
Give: 11h19
